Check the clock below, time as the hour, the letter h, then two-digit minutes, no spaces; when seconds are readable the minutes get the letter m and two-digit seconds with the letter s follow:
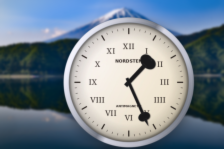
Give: 1h26
